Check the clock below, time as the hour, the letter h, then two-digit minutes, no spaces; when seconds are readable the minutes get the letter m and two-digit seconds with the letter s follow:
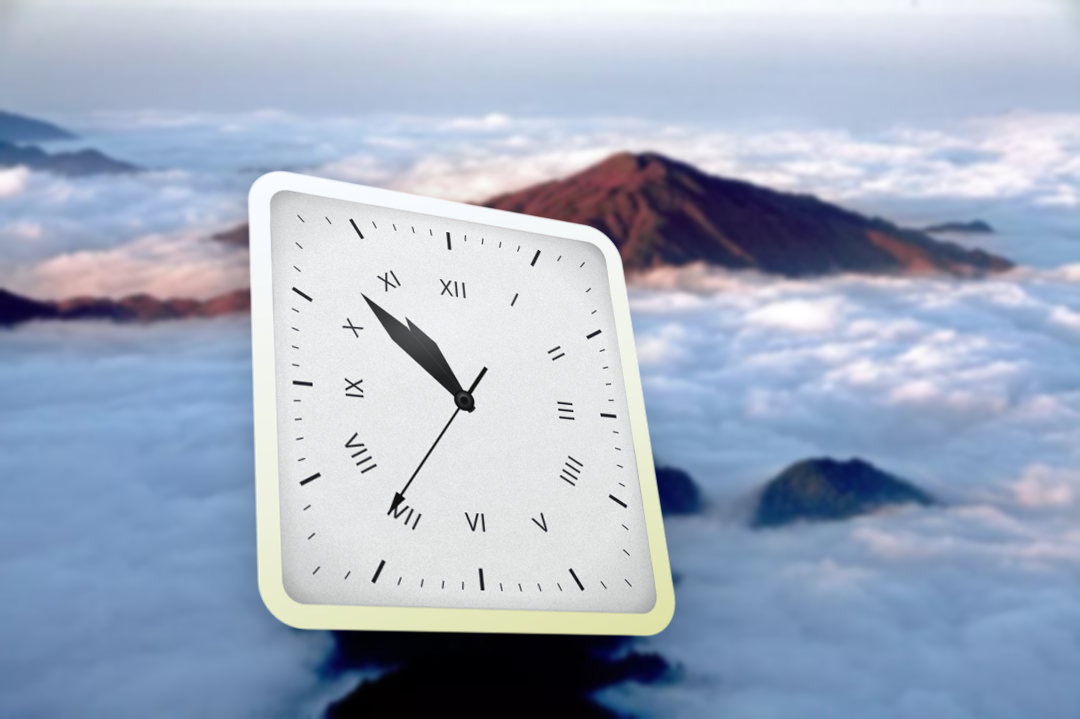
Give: 10h52m36s
